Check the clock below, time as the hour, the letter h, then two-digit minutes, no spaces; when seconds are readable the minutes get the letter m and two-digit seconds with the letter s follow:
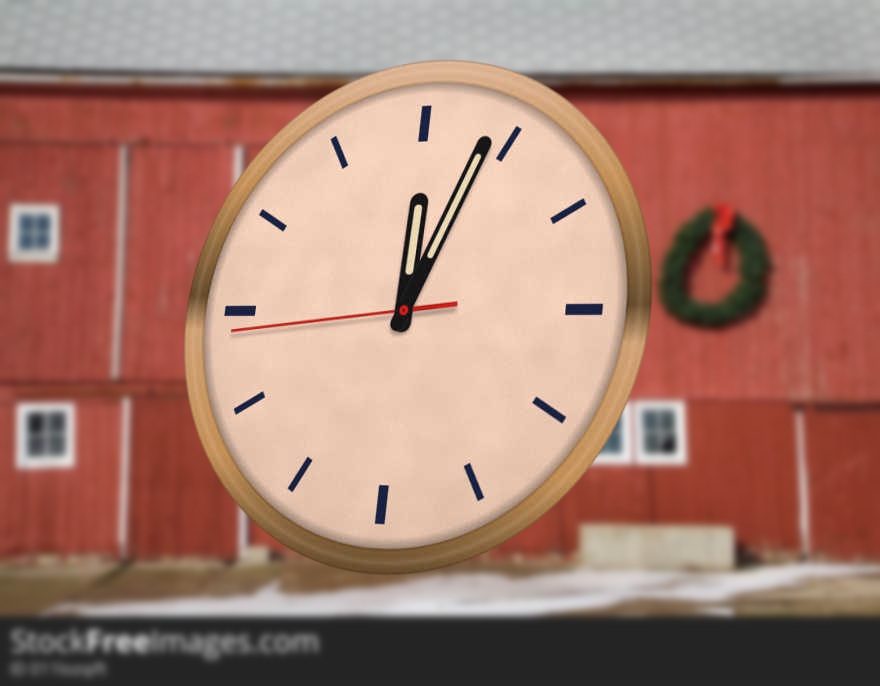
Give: 12h03m44s
